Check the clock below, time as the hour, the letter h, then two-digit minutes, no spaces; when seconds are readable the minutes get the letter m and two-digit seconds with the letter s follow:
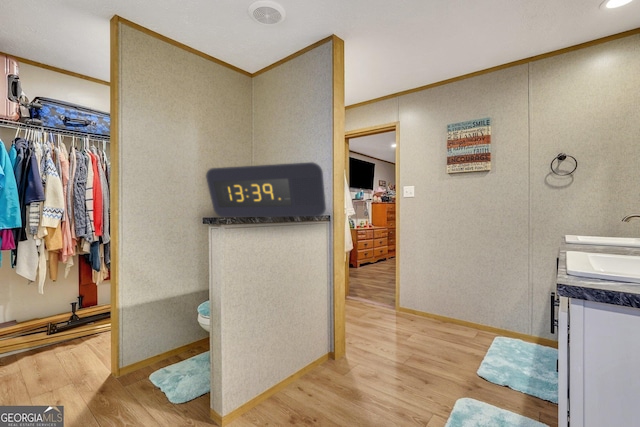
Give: 13h39
